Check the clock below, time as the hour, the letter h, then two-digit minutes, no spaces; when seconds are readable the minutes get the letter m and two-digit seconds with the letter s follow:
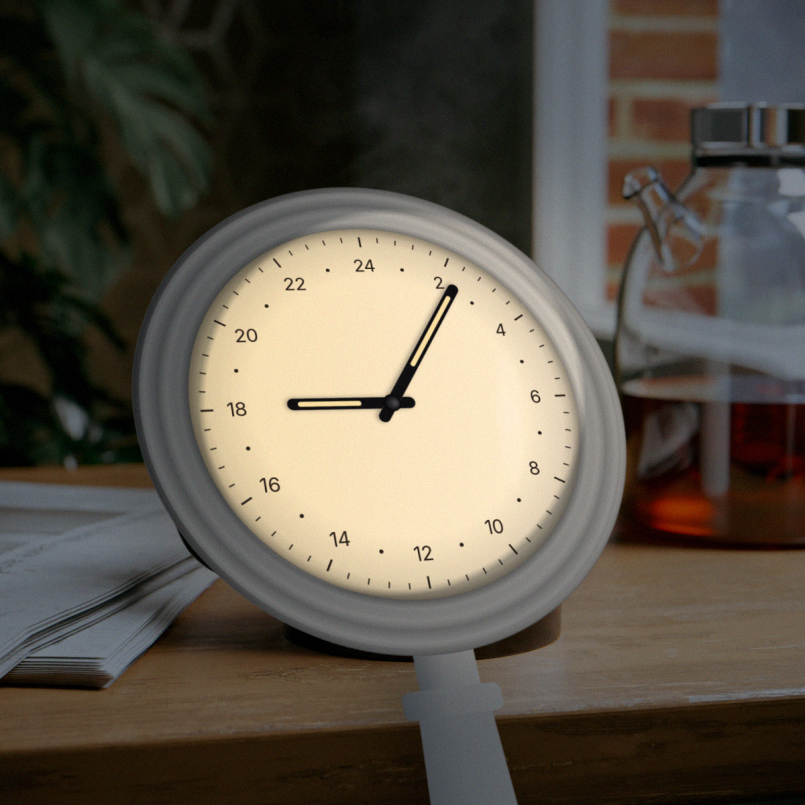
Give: 18h06
